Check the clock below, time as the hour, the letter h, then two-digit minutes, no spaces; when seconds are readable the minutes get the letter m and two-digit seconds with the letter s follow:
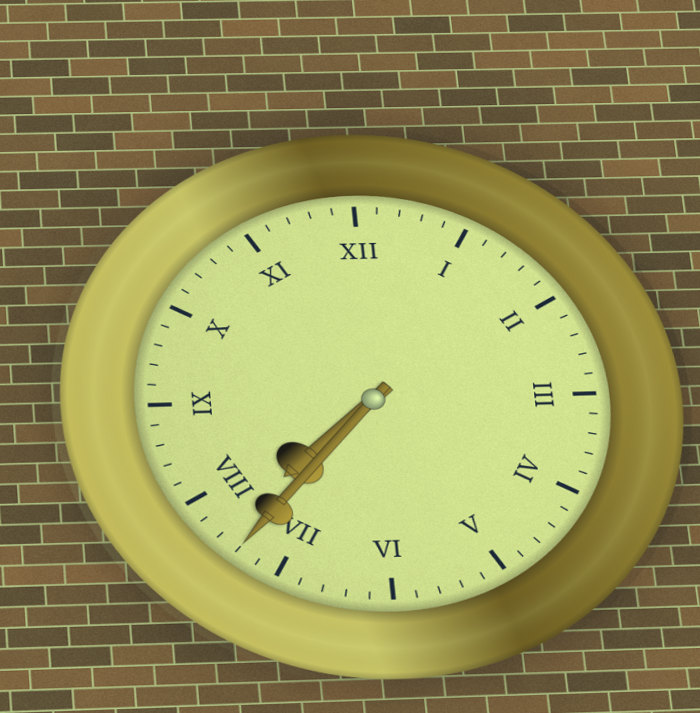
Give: 7h37
